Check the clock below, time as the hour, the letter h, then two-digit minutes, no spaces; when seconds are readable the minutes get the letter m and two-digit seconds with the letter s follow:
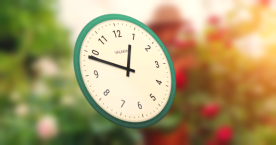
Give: 12h49
